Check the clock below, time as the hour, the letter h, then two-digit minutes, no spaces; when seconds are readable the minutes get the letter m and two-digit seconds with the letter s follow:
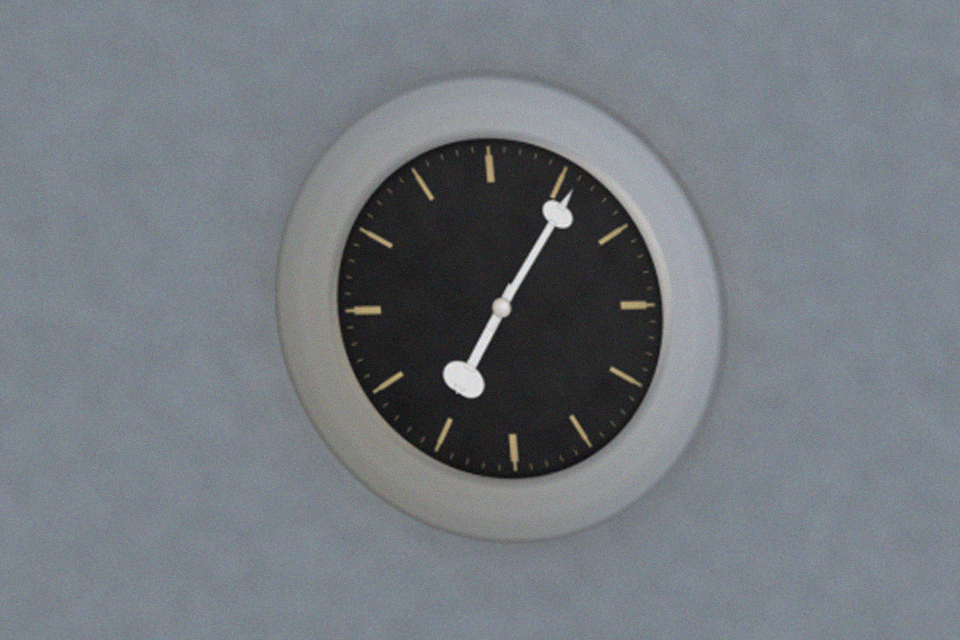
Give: 7h06
